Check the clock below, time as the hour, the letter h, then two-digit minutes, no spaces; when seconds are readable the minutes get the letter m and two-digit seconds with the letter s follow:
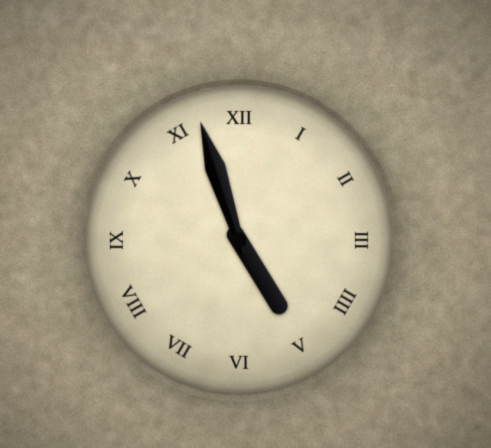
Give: 4h57
